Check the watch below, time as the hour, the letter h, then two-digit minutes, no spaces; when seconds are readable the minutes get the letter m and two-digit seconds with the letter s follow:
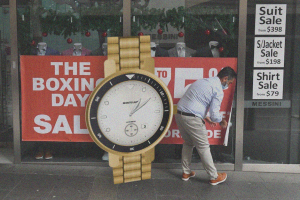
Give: 1h09
